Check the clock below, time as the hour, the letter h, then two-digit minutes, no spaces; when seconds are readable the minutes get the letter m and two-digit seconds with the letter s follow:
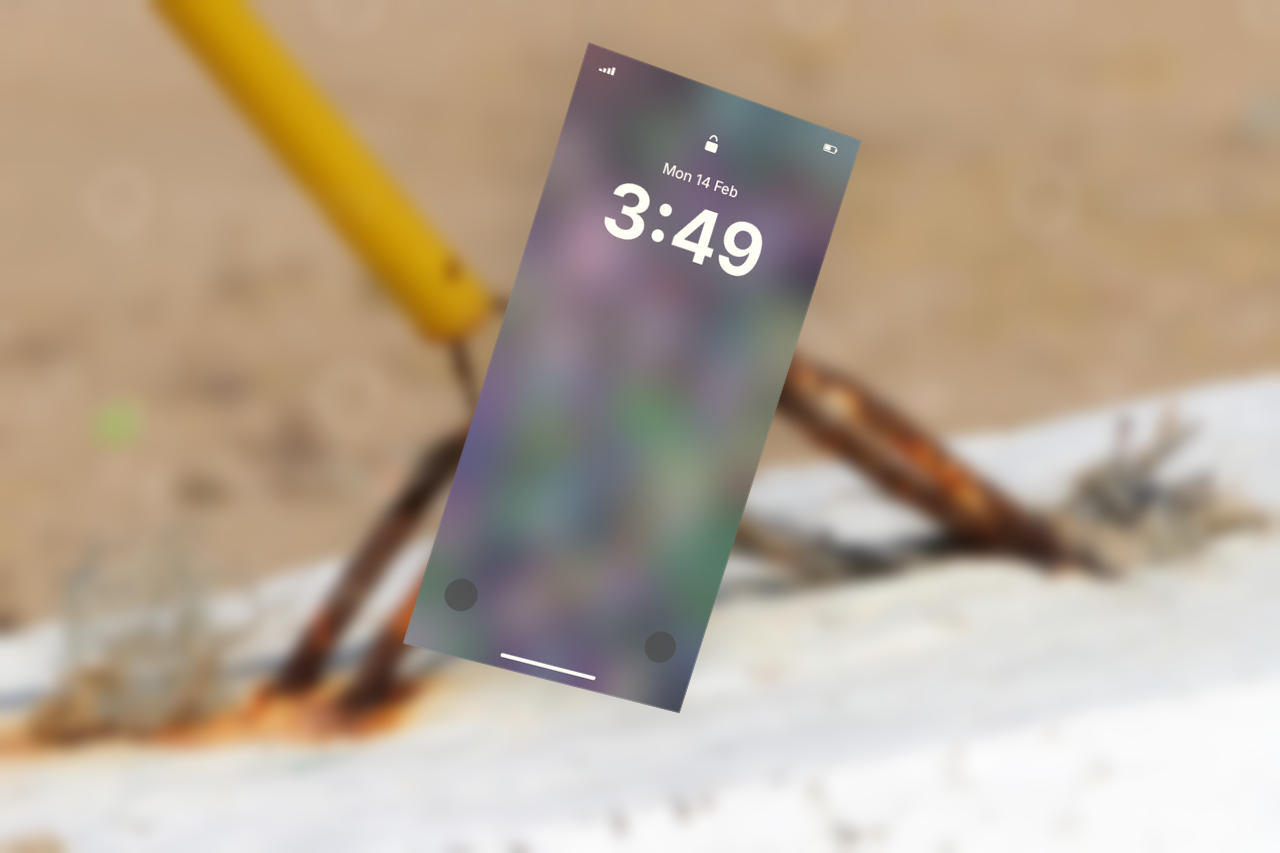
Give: 3h49
